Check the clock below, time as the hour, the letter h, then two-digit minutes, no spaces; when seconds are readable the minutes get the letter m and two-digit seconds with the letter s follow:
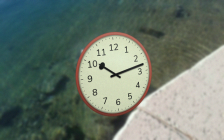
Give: 10h13
